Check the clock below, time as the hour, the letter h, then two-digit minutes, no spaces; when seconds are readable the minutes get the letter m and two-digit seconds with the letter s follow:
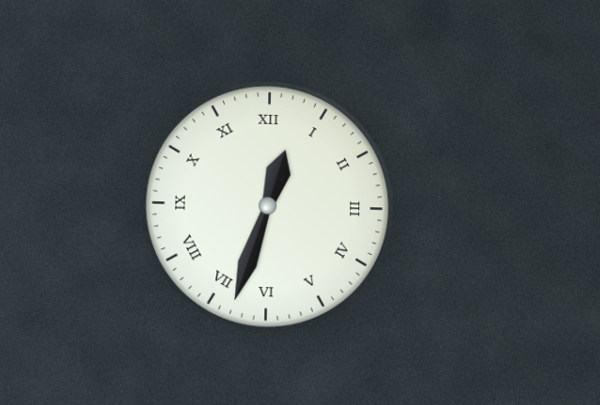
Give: 12h33
